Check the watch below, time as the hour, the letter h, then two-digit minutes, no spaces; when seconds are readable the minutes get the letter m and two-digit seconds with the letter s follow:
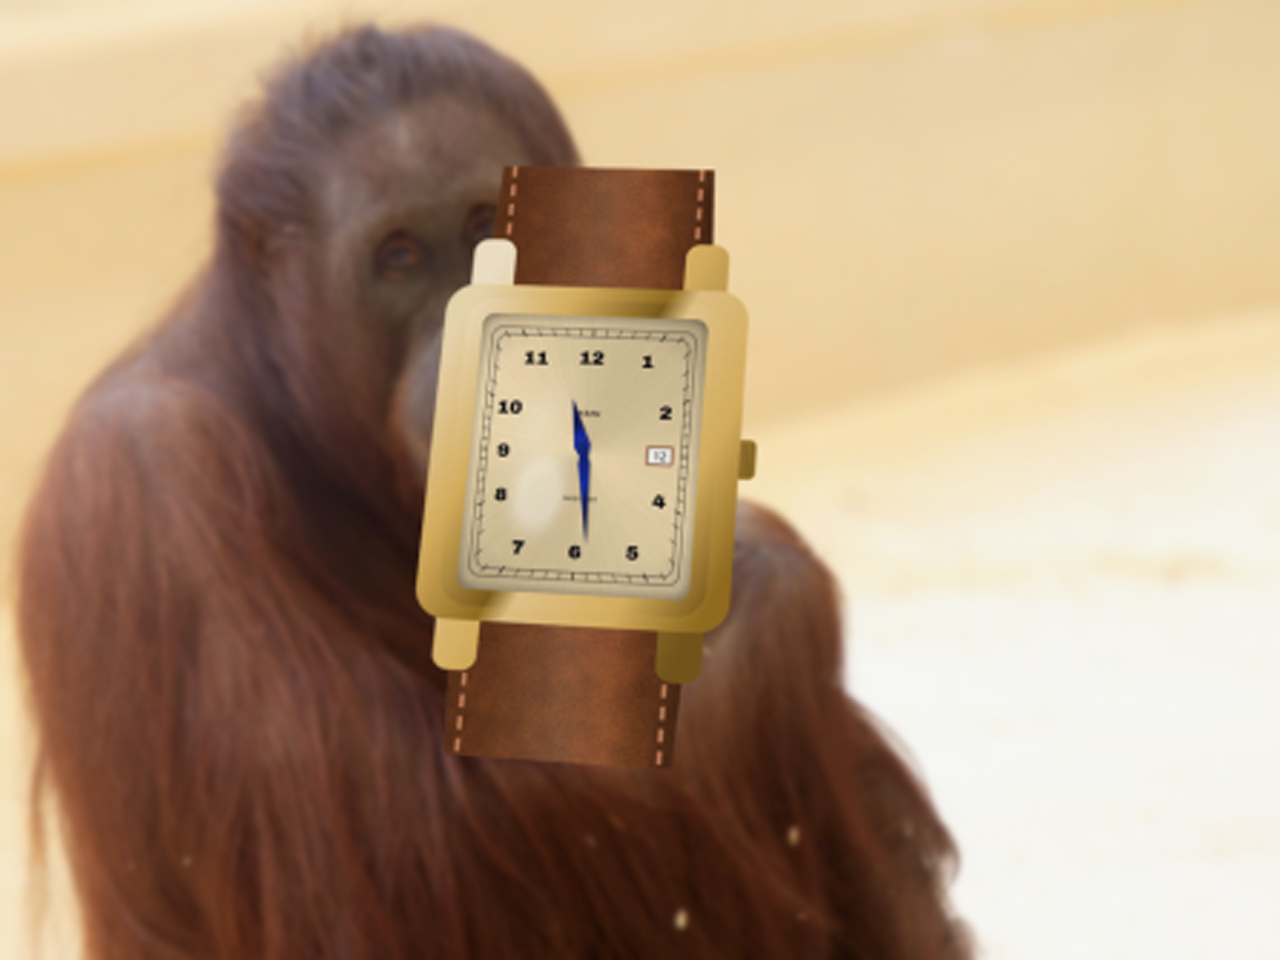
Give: 11h29
